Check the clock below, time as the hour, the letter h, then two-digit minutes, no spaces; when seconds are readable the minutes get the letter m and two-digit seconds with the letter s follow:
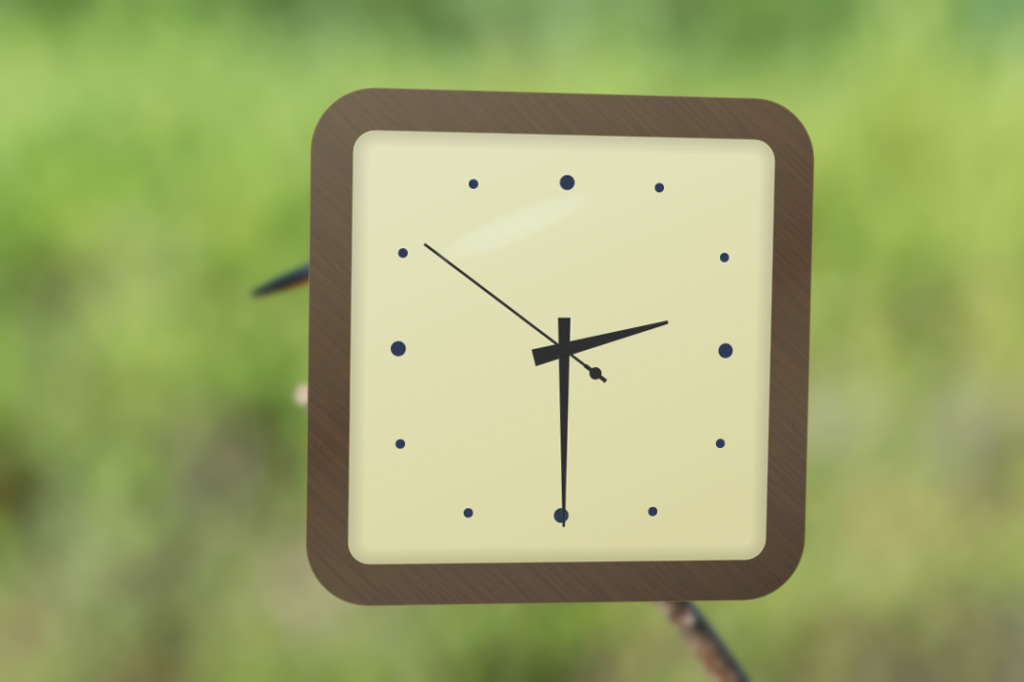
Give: 2h29m51s
